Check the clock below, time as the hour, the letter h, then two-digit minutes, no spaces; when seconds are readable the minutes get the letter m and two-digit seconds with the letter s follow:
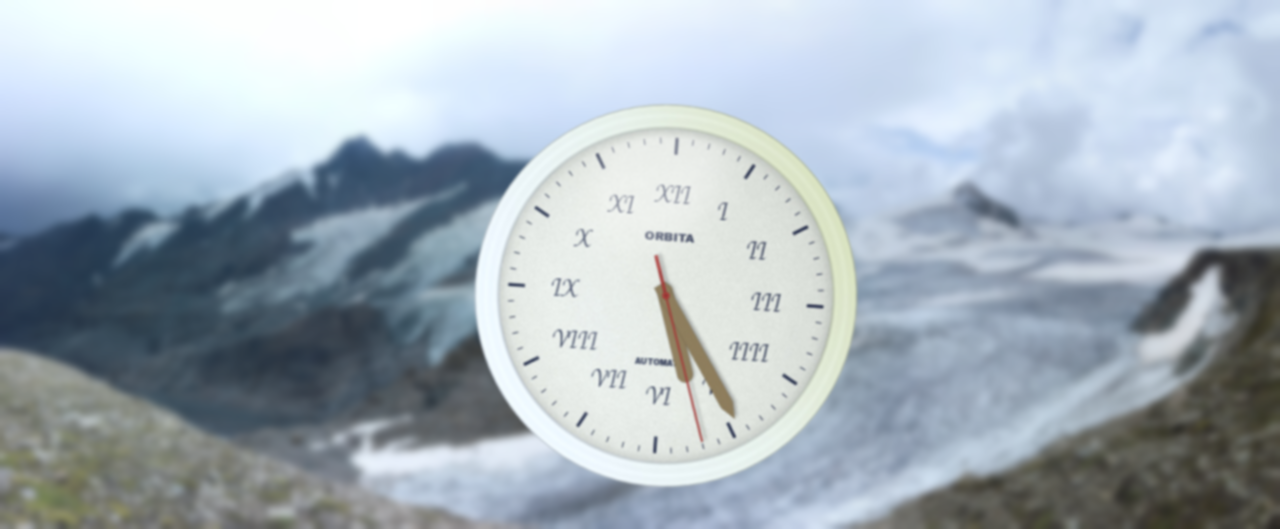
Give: 5h24m27s
